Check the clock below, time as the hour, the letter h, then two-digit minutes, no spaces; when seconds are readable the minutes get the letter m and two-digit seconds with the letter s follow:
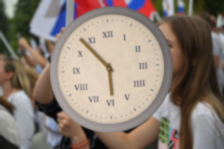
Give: 5h53
